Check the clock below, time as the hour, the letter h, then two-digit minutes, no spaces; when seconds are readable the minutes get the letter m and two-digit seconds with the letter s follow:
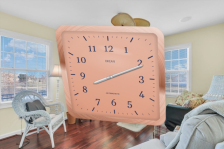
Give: 8h11
